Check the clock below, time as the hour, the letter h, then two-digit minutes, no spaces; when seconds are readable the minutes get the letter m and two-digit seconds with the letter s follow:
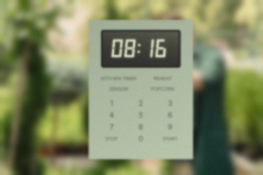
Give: 8h16
